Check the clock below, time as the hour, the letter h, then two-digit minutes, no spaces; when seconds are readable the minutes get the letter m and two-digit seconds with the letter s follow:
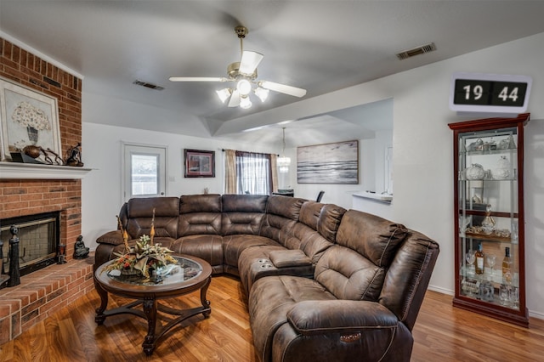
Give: 19h44
